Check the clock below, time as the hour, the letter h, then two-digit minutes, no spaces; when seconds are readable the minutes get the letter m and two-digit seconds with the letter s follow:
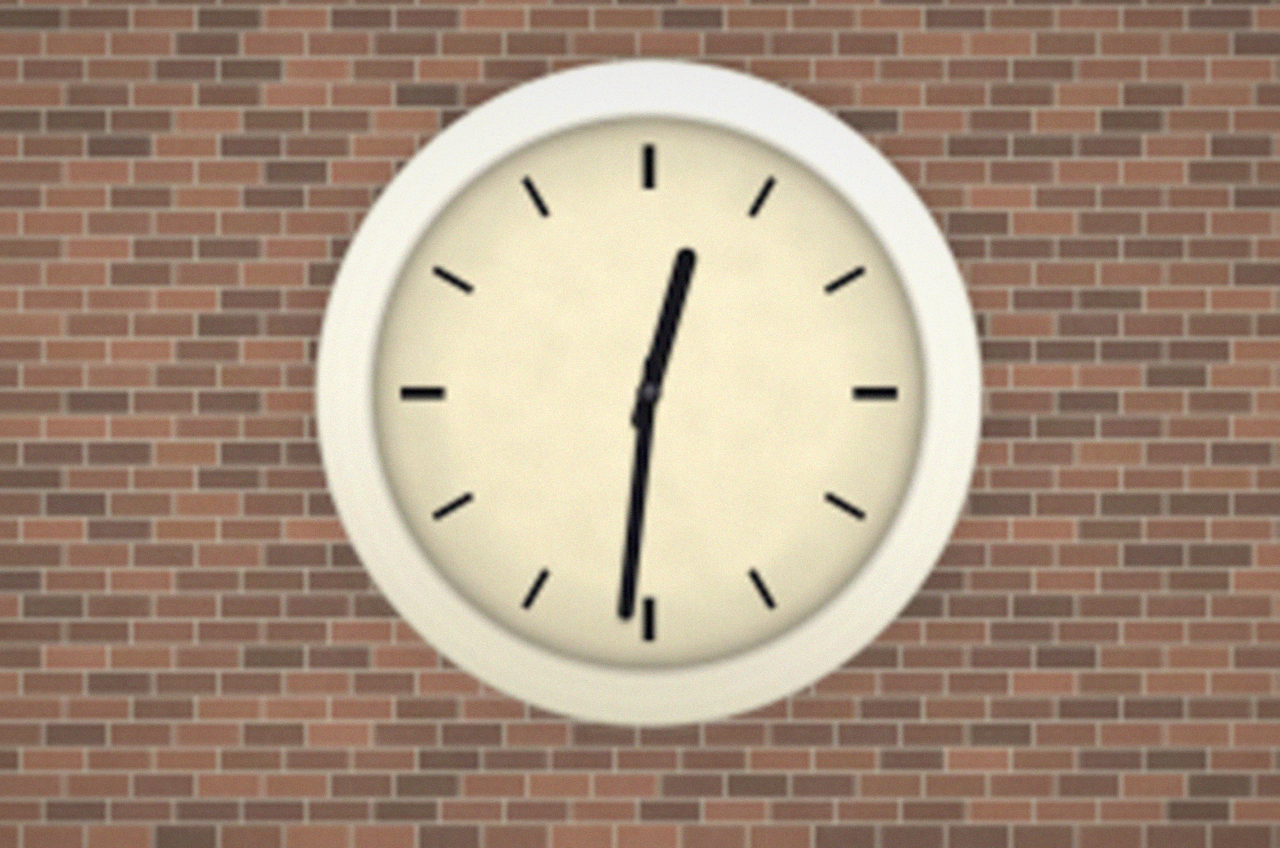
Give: 12h31
